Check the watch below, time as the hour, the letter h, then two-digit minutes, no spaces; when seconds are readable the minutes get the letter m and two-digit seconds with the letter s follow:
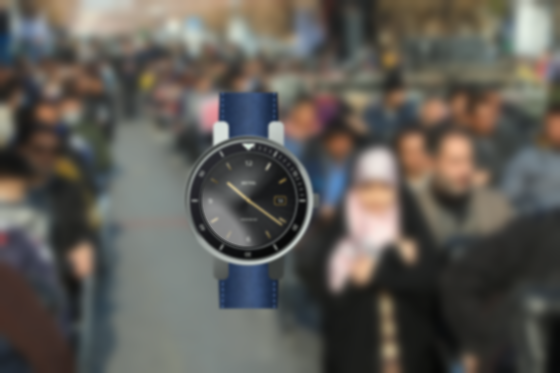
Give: 10h21
